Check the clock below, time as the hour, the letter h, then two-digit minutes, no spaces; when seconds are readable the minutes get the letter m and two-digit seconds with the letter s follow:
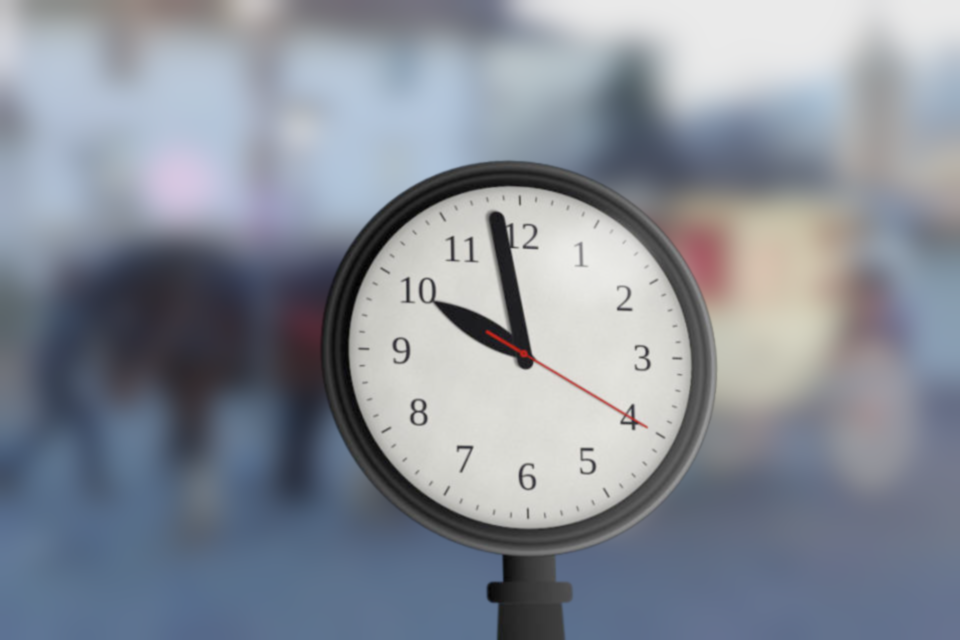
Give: 9h58m20s
